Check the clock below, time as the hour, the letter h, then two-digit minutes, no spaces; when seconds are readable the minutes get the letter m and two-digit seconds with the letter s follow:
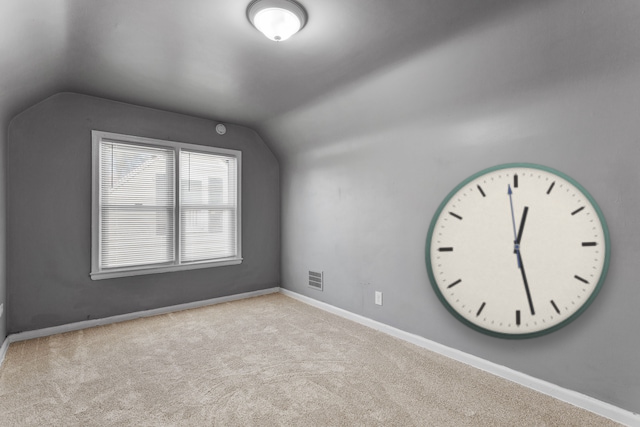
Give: 12h27m59s
